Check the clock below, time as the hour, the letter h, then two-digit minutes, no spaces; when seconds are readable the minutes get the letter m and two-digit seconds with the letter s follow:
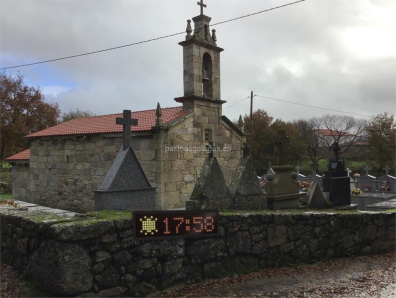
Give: 17h58
